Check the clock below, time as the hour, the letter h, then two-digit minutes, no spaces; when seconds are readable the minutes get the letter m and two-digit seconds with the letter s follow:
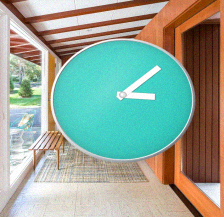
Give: 3h08
